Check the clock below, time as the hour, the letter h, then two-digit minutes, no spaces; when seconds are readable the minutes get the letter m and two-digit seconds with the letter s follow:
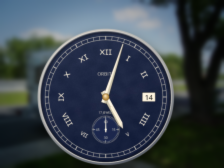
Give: 5h03
